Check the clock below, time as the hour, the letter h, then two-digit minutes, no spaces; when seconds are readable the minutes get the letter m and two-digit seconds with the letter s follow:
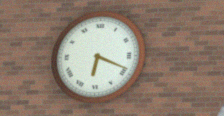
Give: 6h19
